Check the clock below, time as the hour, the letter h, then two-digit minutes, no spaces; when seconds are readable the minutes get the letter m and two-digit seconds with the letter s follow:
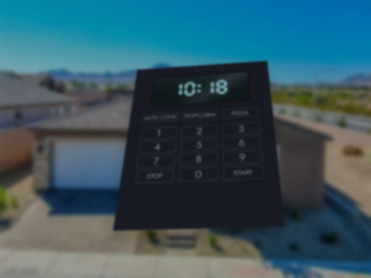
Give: 10h18
